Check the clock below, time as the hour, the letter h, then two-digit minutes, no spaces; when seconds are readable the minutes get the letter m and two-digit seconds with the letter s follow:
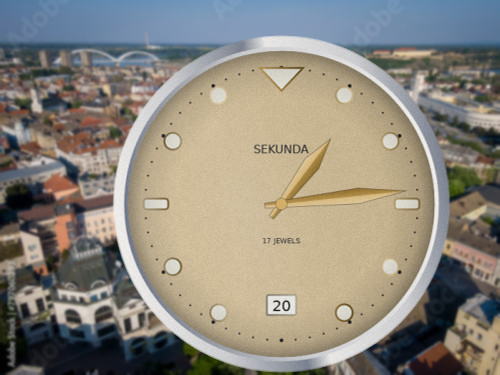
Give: 1h14
